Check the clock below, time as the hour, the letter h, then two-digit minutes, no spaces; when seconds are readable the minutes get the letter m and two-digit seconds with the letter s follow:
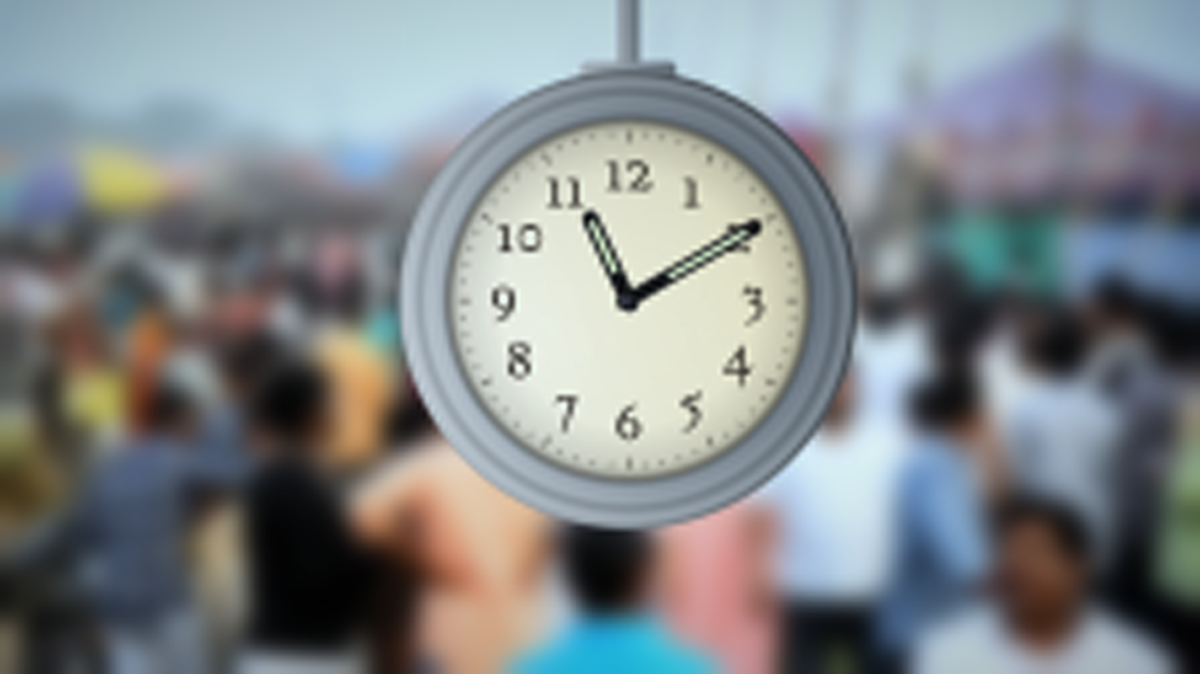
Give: 11h10
